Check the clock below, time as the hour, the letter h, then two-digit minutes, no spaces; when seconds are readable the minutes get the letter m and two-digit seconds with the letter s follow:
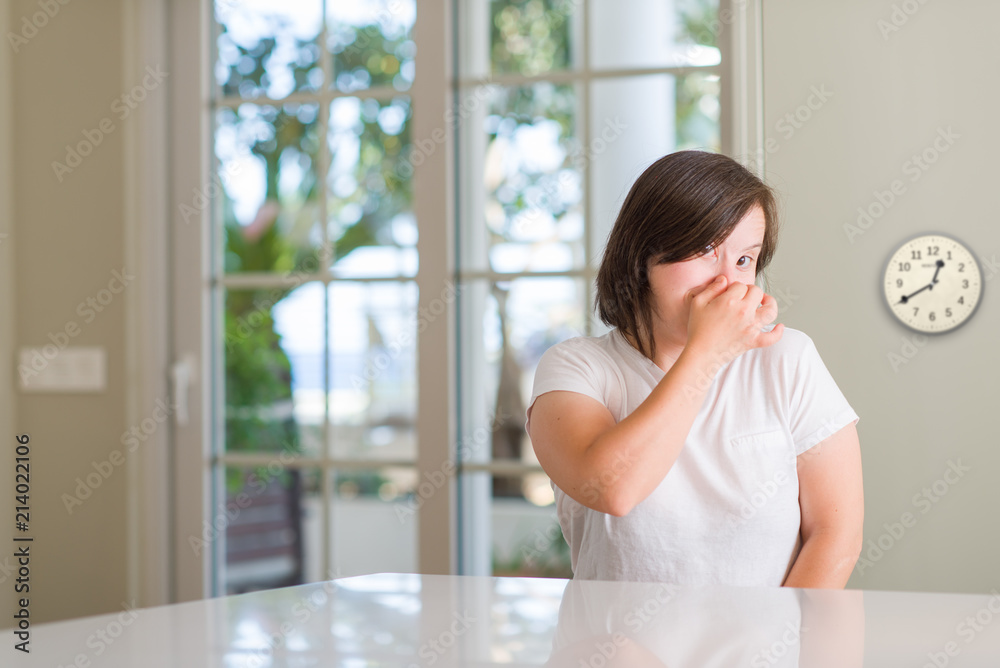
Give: 12h40
